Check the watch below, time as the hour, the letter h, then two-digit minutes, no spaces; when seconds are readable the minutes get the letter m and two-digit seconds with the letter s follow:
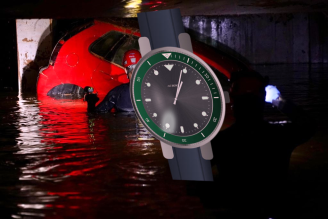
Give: 1h04
